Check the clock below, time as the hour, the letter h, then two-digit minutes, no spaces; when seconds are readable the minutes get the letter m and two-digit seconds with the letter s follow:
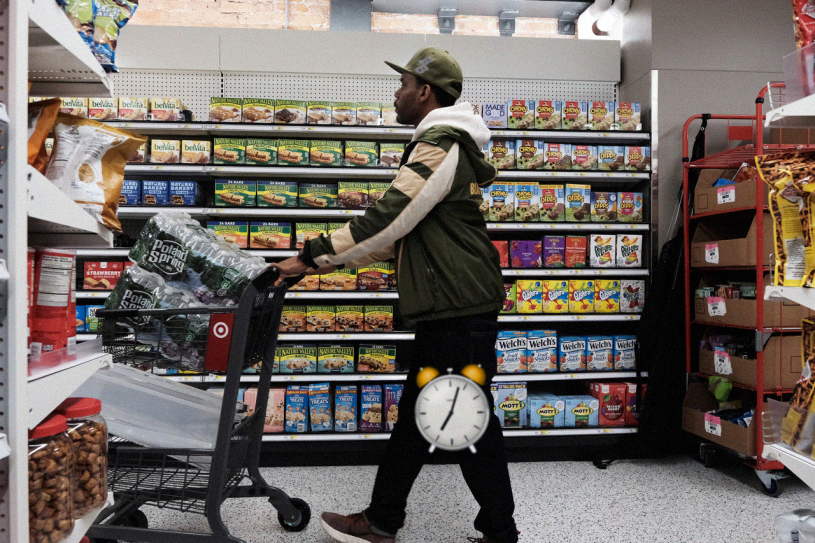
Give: 7h03
